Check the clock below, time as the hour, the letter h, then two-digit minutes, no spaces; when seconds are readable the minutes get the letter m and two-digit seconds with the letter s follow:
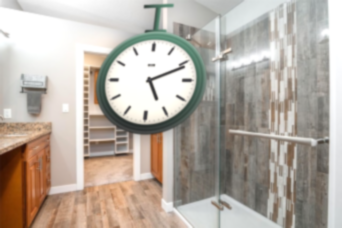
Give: 5h11
